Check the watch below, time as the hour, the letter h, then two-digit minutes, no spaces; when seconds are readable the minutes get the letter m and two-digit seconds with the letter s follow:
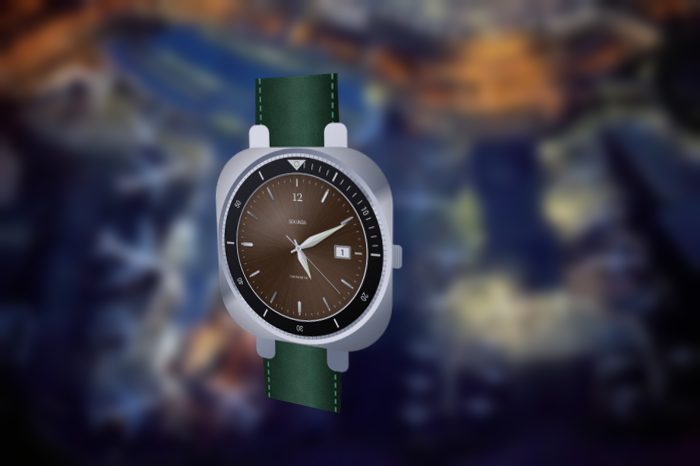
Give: 5h10m22s
